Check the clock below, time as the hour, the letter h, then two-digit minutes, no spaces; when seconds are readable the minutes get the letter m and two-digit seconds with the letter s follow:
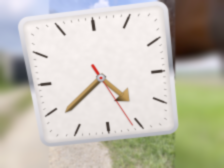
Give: 4h38m26s
